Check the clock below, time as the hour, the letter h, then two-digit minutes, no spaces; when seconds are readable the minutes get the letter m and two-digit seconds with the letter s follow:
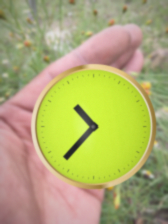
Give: 10h37
